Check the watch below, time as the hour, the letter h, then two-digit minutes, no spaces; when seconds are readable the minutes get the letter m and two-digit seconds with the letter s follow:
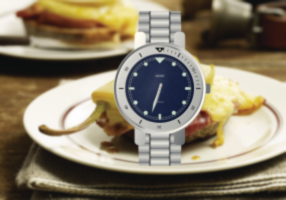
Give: 6h33
